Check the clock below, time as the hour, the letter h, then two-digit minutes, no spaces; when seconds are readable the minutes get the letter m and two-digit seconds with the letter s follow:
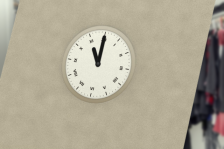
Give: 11h00
